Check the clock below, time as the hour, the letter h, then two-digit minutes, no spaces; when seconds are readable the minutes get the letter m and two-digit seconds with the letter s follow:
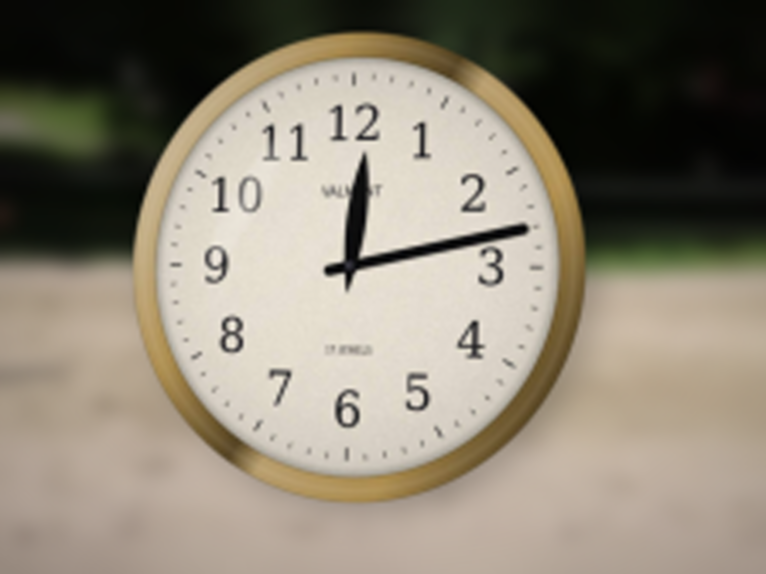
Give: 12h13
